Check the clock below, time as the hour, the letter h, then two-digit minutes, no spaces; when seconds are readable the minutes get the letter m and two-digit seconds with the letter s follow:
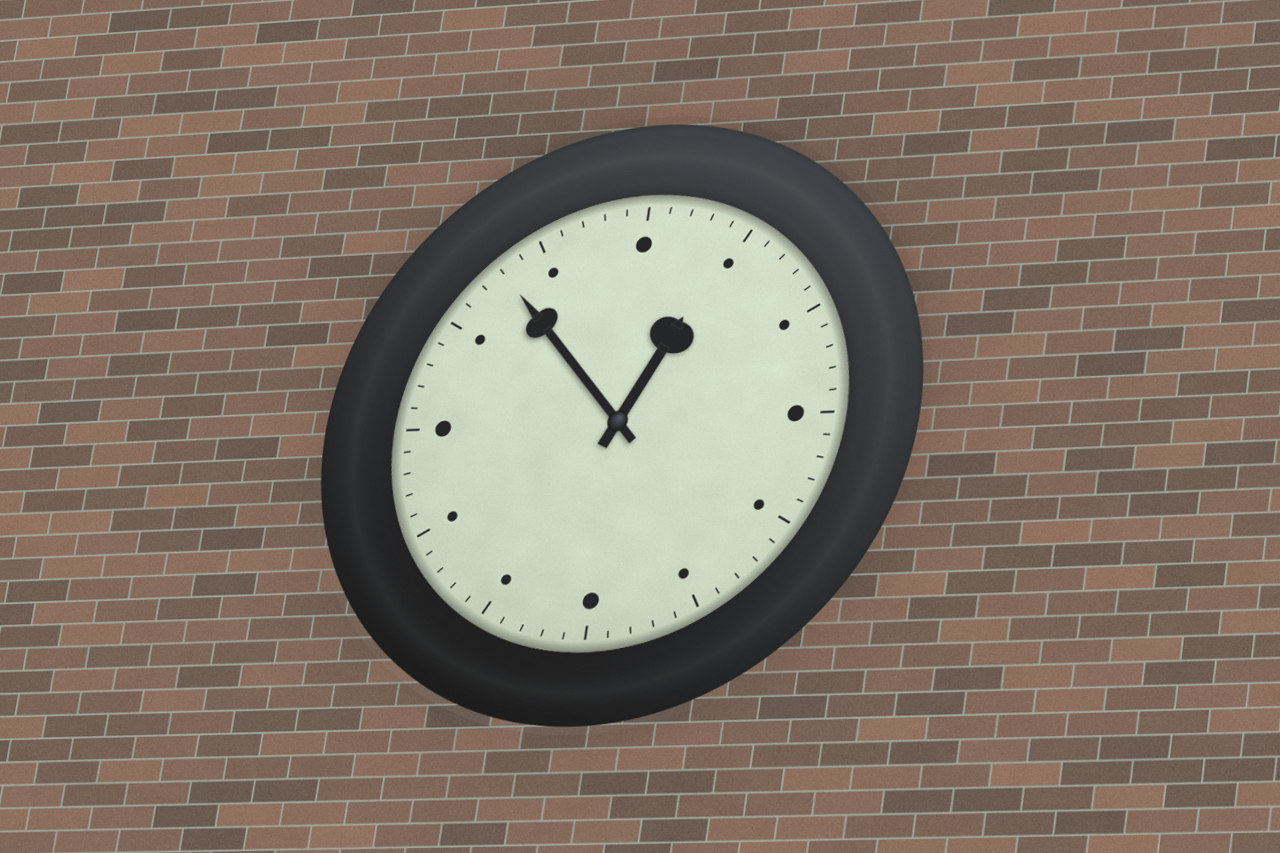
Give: 12h53
